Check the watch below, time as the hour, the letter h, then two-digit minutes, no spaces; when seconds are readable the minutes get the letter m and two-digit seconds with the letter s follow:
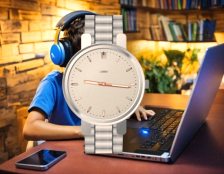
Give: 9h16
